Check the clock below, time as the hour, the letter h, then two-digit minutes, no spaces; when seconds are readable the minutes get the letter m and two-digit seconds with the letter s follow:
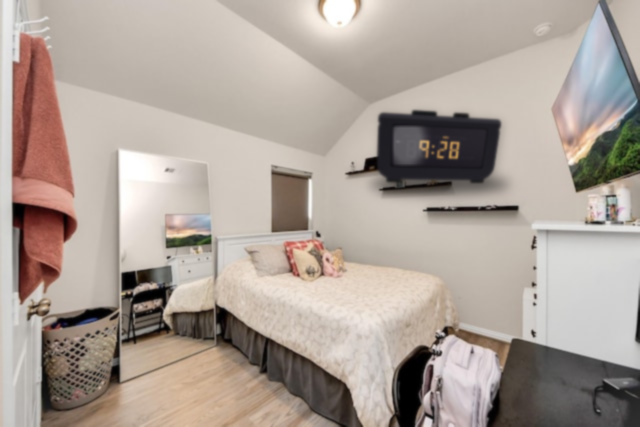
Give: 9h28
